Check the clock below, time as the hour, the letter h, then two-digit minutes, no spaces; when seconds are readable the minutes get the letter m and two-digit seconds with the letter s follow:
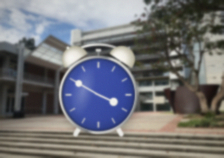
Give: 3h50
